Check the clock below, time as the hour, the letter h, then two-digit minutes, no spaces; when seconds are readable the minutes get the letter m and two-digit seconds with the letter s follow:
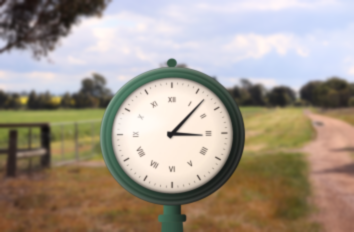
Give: 3h07
